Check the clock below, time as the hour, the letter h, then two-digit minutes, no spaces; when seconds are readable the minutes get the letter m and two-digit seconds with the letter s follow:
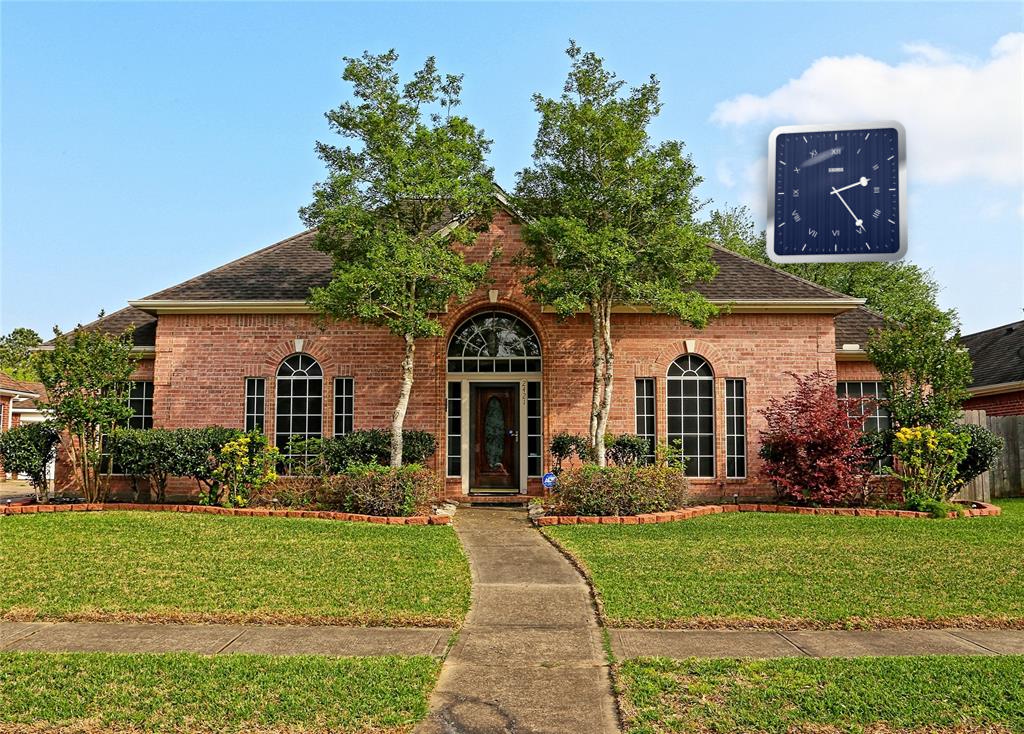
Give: 2h24
